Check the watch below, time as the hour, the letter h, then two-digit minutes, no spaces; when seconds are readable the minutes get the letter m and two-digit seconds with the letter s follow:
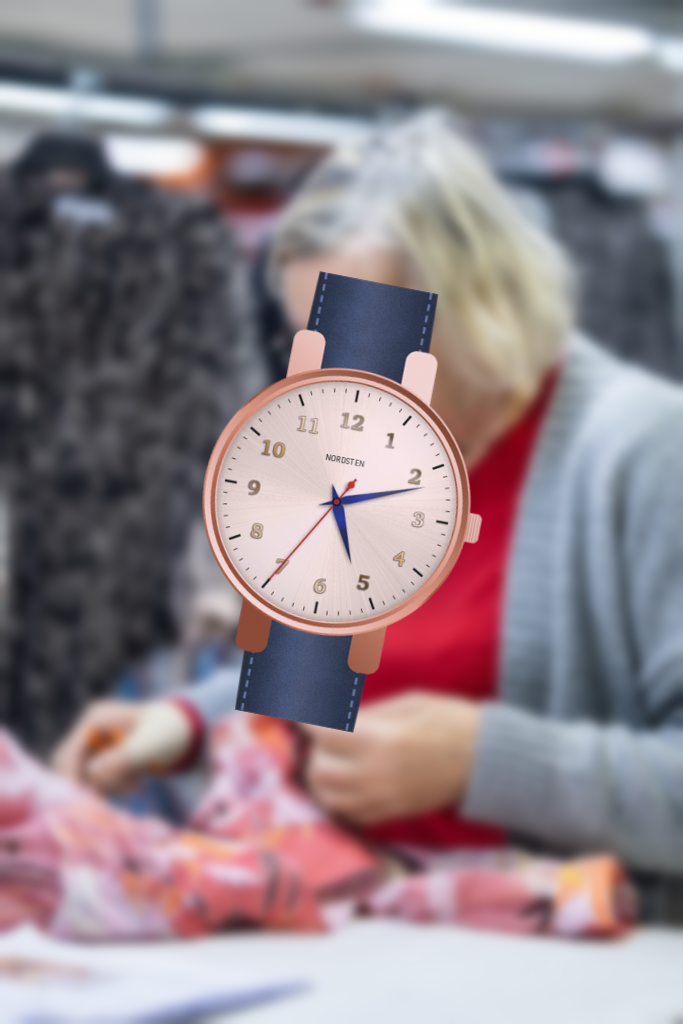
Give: 5h11m35s
